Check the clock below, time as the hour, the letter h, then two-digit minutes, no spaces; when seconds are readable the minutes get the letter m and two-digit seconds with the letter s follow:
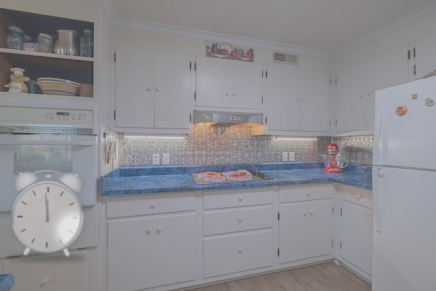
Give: 11h59
